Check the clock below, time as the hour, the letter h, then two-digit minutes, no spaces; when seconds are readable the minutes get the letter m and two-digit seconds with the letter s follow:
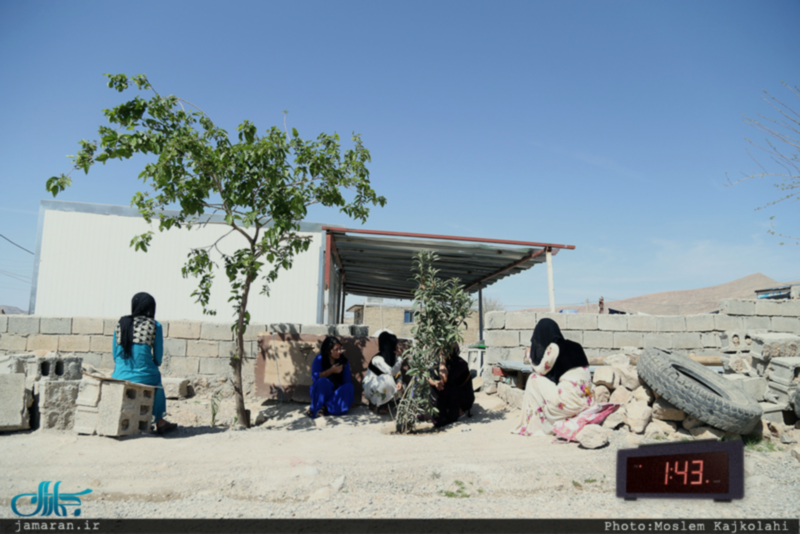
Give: 1h43
